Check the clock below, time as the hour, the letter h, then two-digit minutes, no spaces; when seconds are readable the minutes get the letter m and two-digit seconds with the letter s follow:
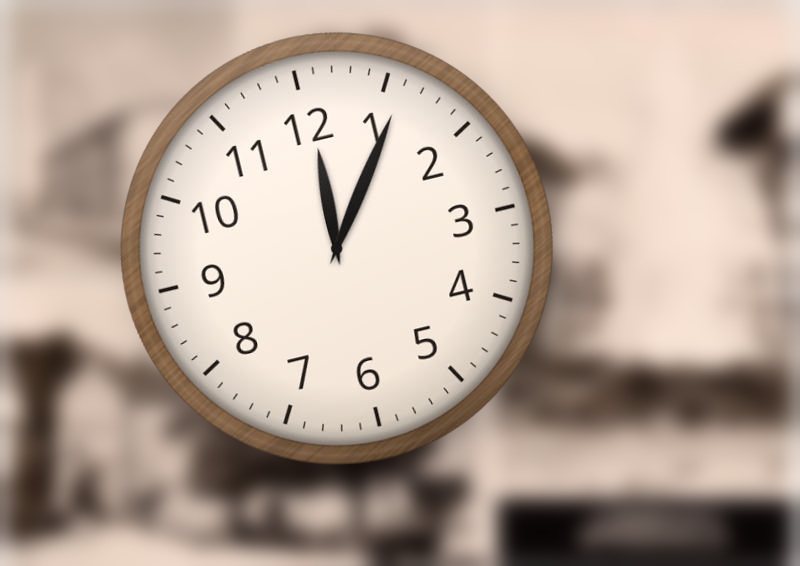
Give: 12h06
